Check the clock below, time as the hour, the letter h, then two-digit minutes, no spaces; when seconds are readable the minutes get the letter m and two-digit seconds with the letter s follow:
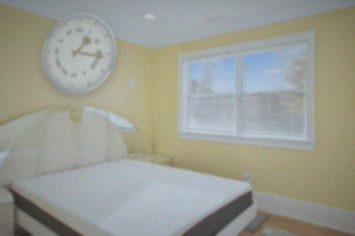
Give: 1h16
